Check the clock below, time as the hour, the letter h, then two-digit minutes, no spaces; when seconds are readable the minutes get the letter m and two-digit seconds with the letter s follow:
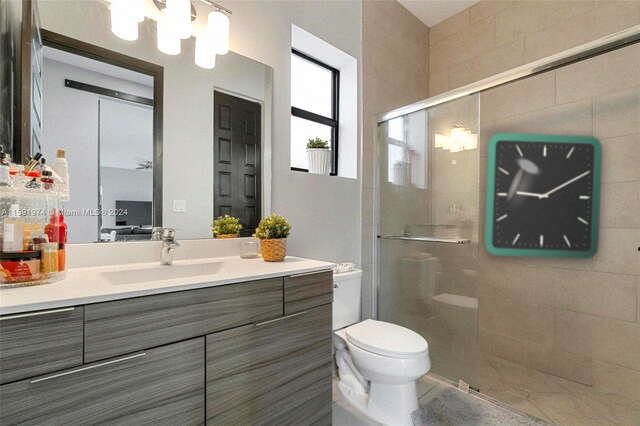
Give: 9h10
